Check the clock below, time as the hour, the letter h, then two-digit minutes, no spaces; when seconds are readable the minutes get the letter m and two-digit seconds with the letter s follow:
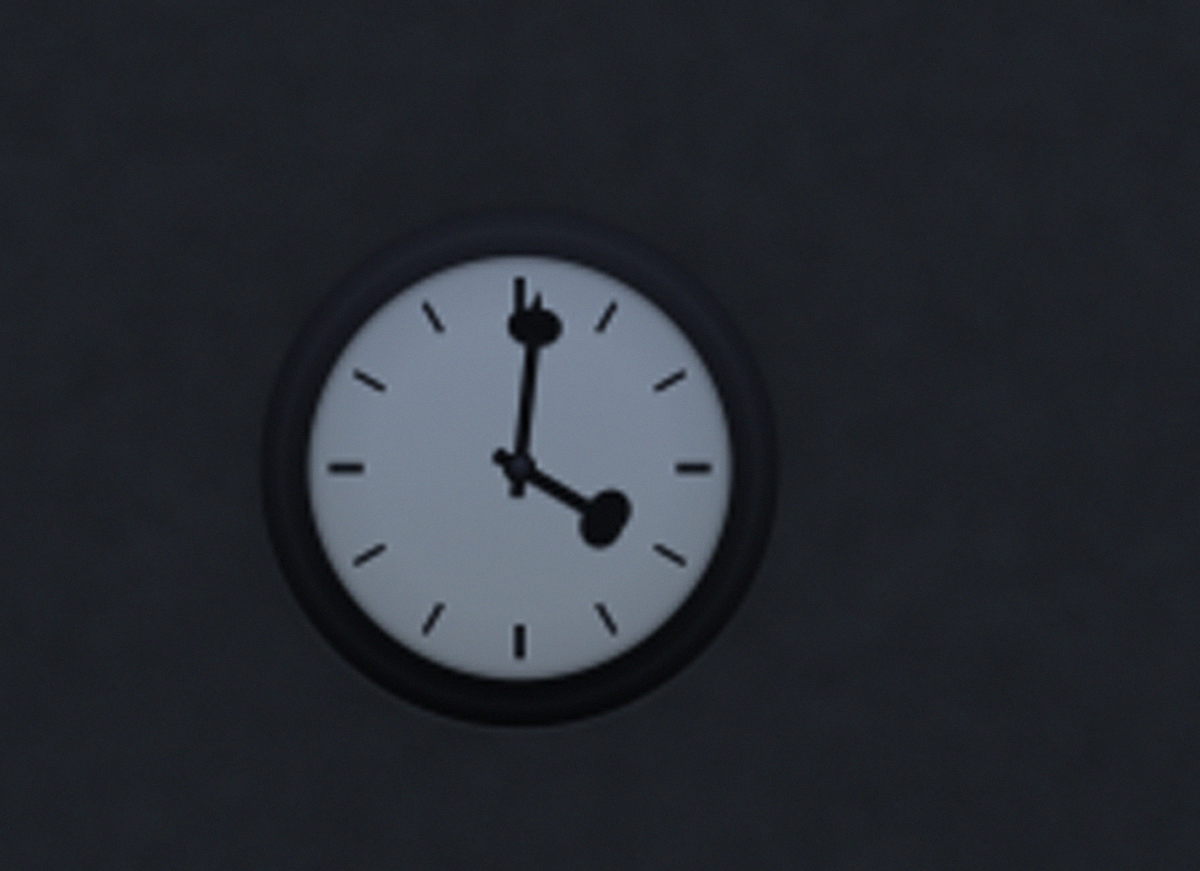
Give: 4h01
